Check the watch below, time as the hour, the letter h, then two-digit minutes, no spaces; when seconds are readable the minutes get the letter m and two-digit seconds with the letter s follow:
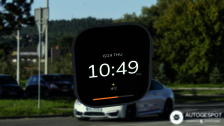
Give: 10h49
